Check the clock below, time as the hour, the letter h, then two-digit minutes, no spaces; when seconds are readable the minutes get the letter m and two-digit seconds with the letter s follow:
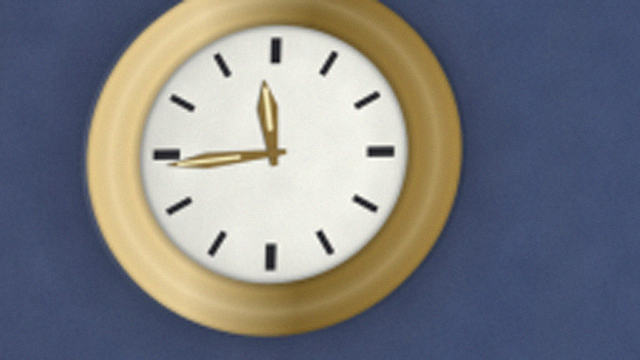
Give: 11h44
